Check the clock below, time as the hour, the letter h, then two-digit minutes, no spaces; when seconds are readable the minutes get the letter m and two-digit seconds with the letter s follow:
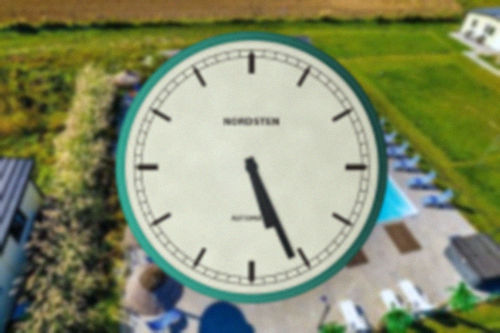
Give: 5h26
